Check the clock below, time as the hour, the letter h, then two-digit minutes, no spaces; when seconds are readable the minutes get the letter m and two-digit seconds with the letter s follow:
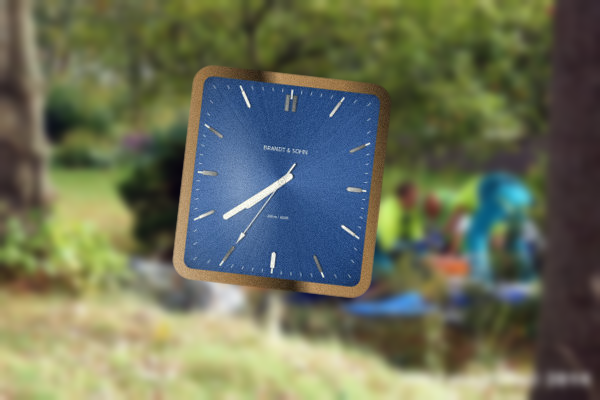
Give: 7h38m35s
